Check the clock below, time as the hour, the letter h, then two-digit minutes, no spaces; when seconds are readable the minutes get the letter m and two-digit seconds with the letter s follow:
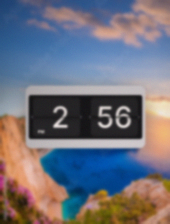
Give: 2h56
